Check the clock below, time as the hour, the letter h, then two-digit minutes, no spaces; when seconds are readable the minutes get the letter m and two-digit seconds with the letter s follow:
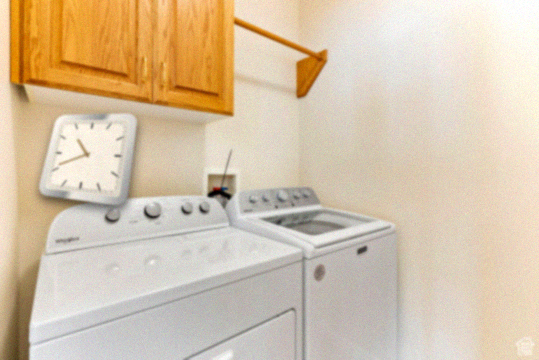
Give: 10h41
